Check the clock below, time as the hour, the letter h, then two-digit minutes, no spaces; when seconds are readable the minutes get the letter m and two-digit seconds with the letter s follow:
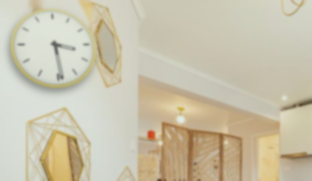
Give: 3h29
